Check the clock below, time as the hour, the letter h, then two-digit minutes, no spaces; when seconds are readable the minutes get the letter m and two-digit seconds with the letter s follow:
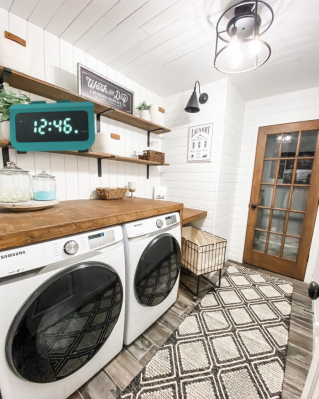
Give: 12h46
